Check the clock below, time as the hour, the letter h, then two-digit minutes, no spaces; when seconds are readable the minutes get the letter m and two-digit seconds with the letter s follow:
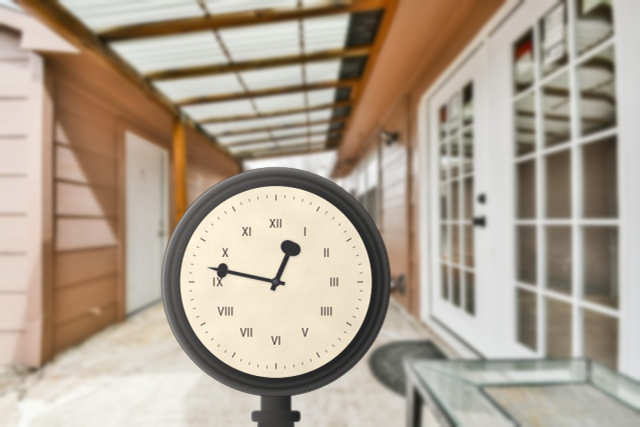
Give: 12h47
